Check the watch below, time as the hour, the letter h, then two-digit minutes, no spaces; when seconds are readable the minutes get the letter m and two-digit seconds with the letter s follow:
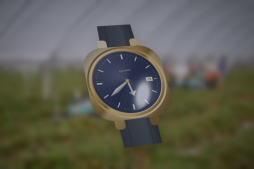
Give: 5h39
